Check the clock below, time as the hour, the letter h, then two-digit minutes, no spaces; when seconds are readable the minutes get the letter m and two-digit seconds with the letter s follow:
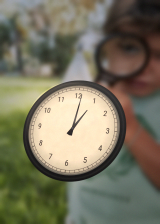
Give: 1h01
